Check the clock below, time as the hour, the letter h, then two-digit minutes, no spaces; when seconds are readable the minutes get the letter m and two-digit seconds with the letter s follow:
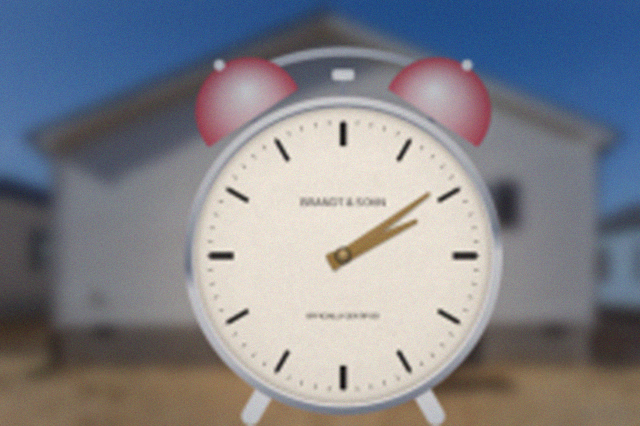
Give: 2h09
